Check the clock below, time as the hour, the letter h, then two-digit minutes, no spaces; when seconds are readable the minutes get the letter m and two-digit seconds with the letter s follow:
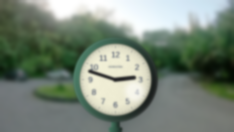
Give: 2h48
